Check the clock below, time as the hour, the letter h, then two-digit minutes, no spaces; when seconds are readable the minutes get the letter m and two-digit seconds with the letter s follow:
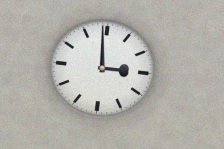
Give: 2h59
